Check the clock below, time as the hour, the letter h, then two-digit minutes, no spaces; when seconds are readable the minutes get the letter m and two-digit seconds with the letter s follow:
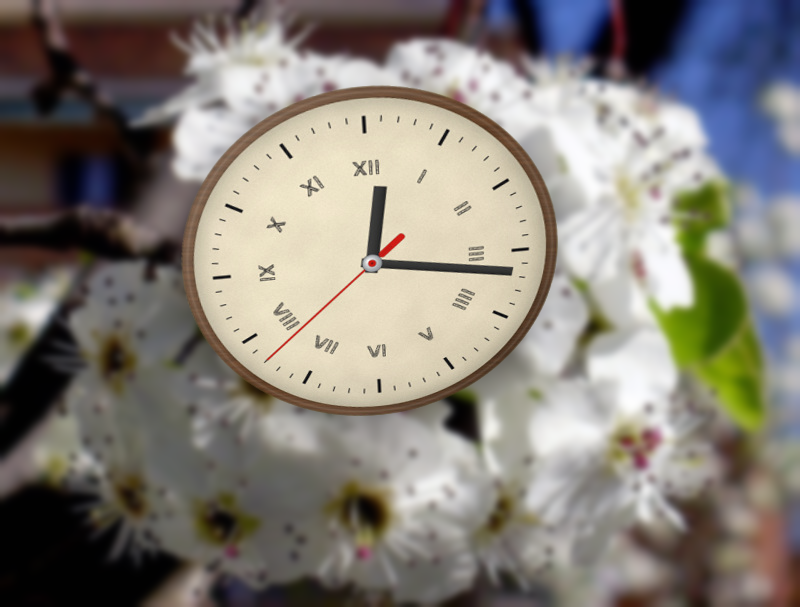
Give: 12h16m38s
